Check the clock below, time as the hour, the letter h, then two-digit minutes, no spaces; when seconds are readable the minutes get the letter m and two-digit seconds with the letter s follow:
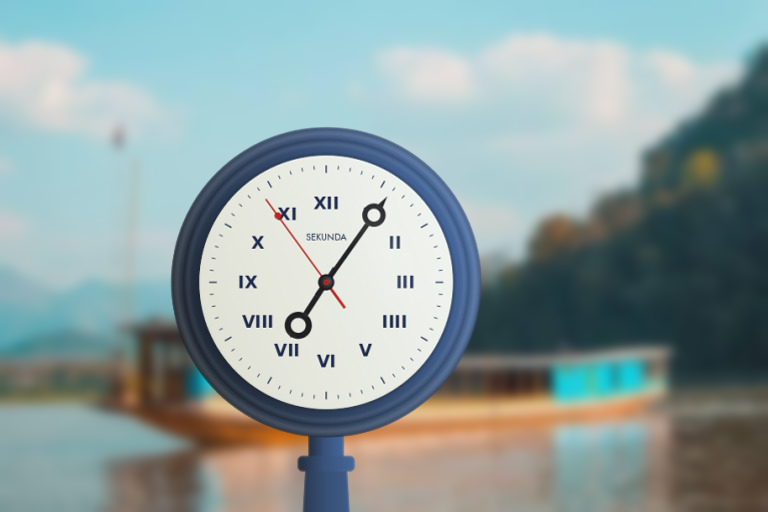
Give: 7h05m54s
